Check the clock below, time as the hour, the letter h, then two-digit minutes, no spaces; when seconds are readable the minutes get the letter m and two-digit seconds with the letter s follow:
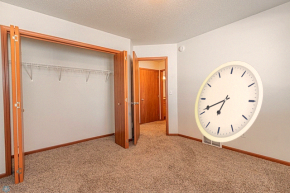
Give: 6h41
